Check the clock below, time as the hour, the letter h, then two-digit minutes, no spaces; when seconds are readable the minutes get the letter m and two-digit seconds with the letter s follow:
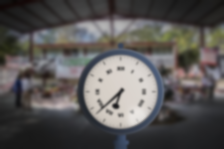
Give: 6h38
